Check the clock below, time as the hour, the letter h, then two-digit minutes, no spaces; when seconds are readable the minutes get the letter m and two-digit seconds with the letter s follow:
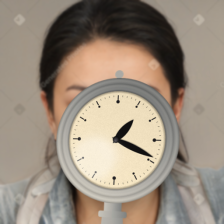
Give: 1h19
